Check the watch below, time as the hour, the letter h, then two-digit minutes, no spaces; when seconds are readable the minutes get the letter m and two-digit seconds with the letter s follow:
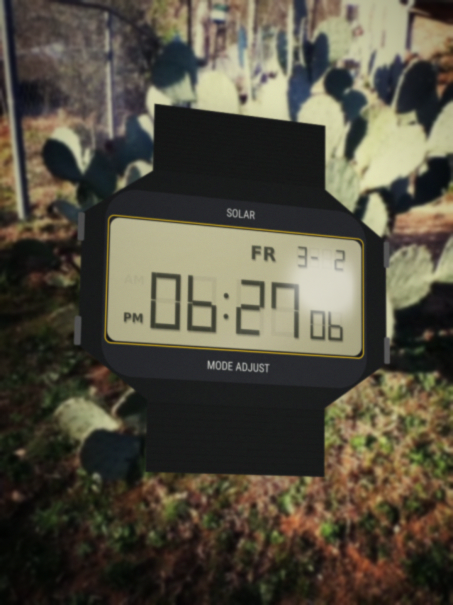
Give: 6h27m06s
